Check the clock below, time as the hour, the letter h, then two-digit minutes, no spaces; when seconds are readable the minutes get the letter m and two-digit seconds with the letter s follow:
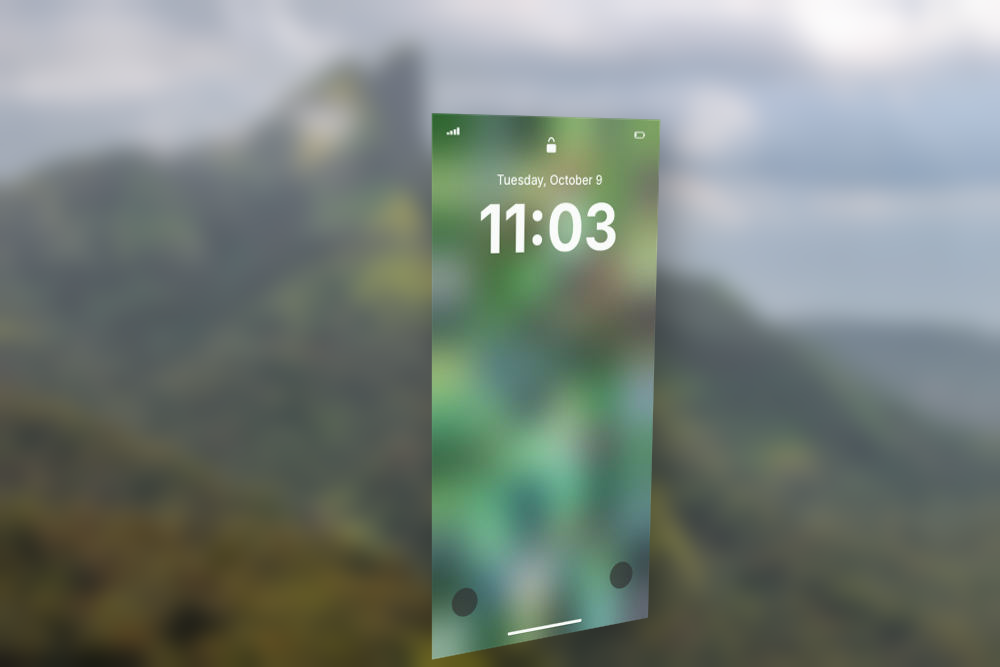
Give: 11h03
